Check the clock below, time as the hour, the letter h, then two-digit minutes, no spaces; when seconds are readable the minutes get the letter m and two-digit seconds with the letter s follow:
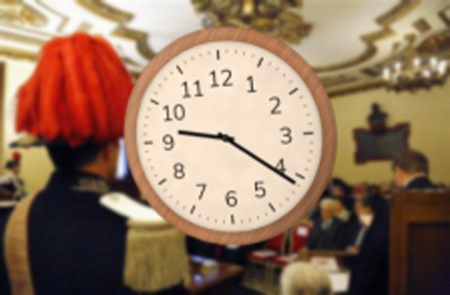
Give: 9h21
